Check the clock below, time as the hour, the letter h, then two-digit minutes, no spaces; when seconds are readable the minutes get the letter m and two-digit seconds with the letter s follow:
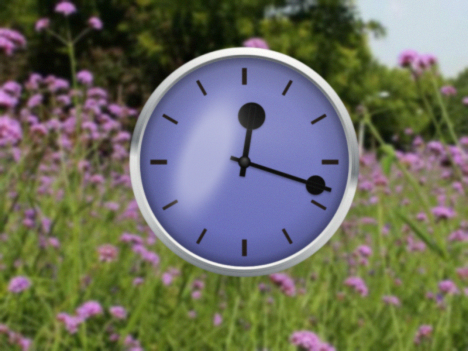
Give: 12h18
